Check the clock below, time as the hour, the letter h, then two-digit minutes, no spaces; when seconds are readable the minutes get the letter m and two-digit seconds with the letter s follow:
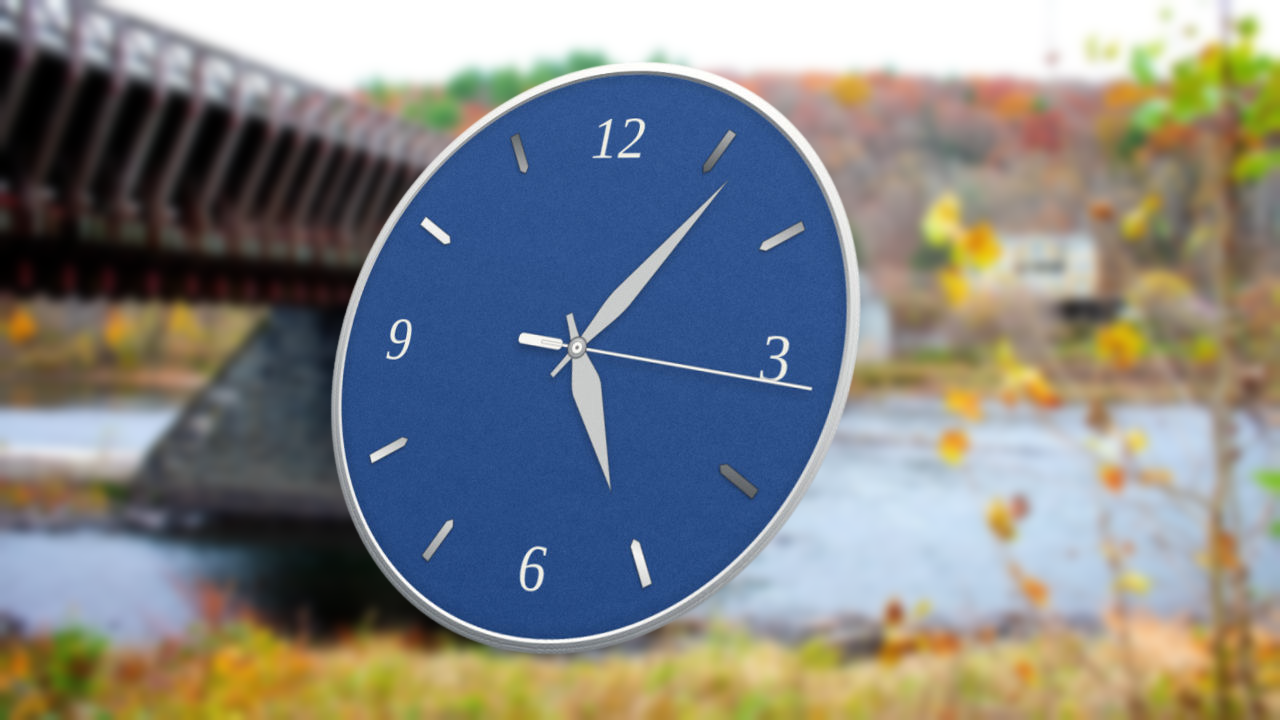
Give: 5h06m16s
